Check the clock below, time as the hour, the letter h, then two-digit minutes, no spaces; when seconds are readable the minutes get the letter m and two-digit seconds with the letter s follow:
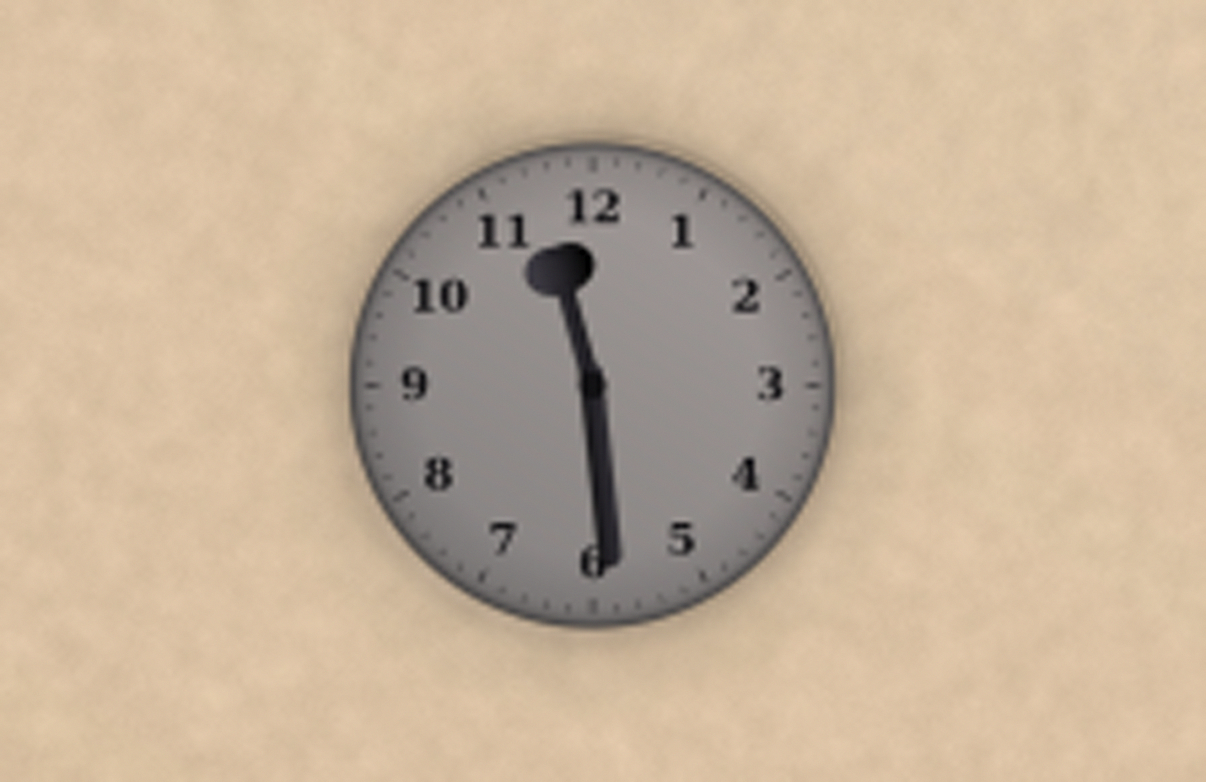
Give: 11h29
